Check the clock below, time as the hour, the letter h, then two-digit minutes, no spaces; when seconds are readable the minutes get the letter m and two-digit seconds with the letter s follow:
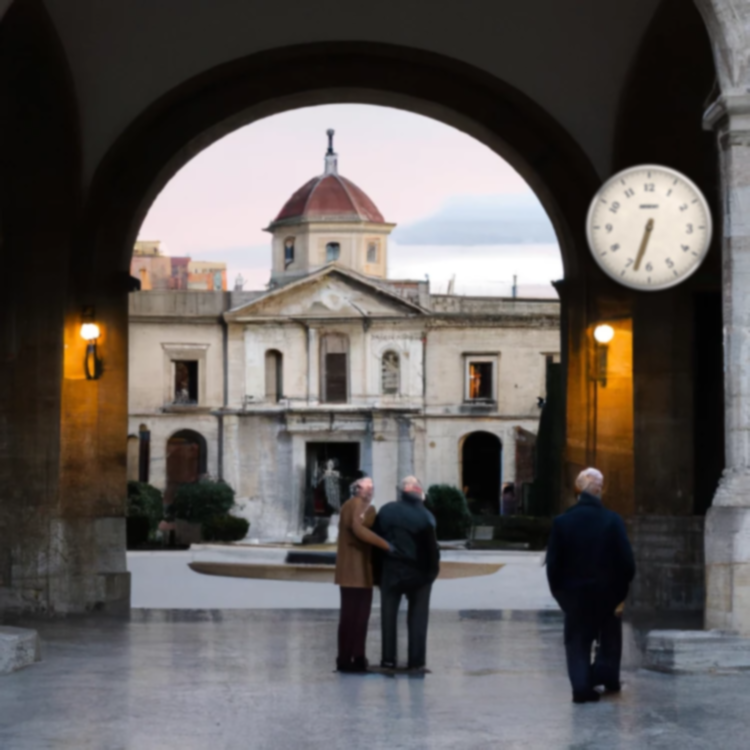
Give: 6h33
